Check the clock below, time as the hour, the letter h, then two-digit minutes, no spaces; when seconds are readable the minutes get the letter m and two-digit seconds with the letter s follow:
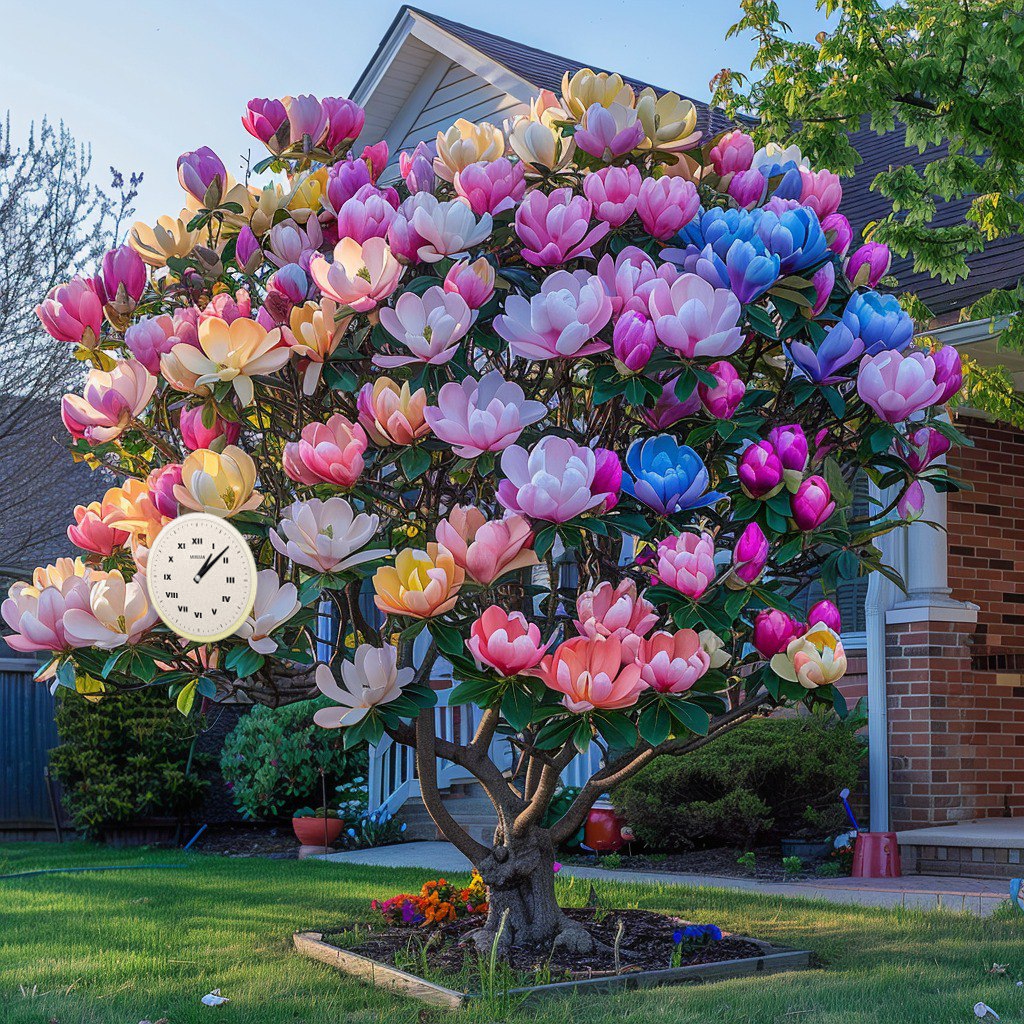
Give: 1h08
